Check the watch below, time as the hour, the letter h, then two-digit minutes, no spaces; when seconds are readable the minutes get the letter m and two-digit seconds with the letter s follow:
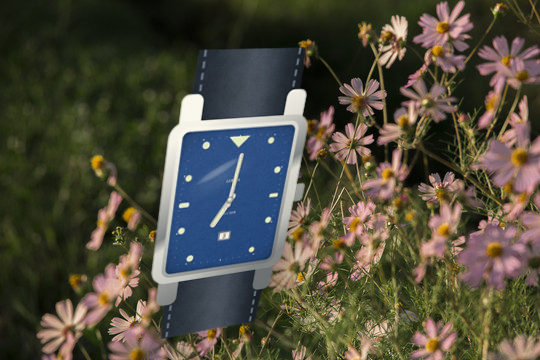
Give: 7h01
